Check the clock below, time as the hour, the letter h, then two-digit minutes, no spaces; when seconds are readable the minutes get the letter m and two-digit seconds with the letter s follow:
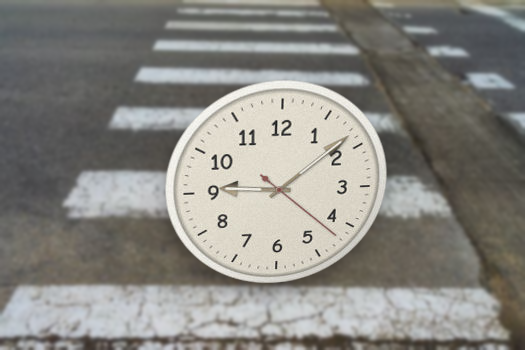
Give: 9h08m22s
